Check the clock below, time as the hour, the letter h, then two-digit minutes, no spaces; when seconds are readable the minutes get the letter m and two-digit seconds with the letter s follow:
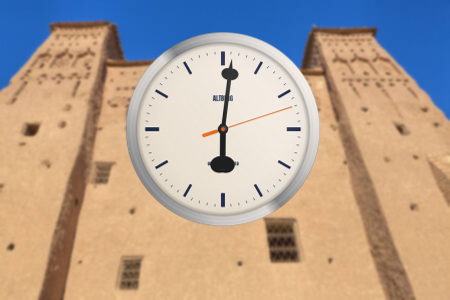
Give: 6h01m12s
